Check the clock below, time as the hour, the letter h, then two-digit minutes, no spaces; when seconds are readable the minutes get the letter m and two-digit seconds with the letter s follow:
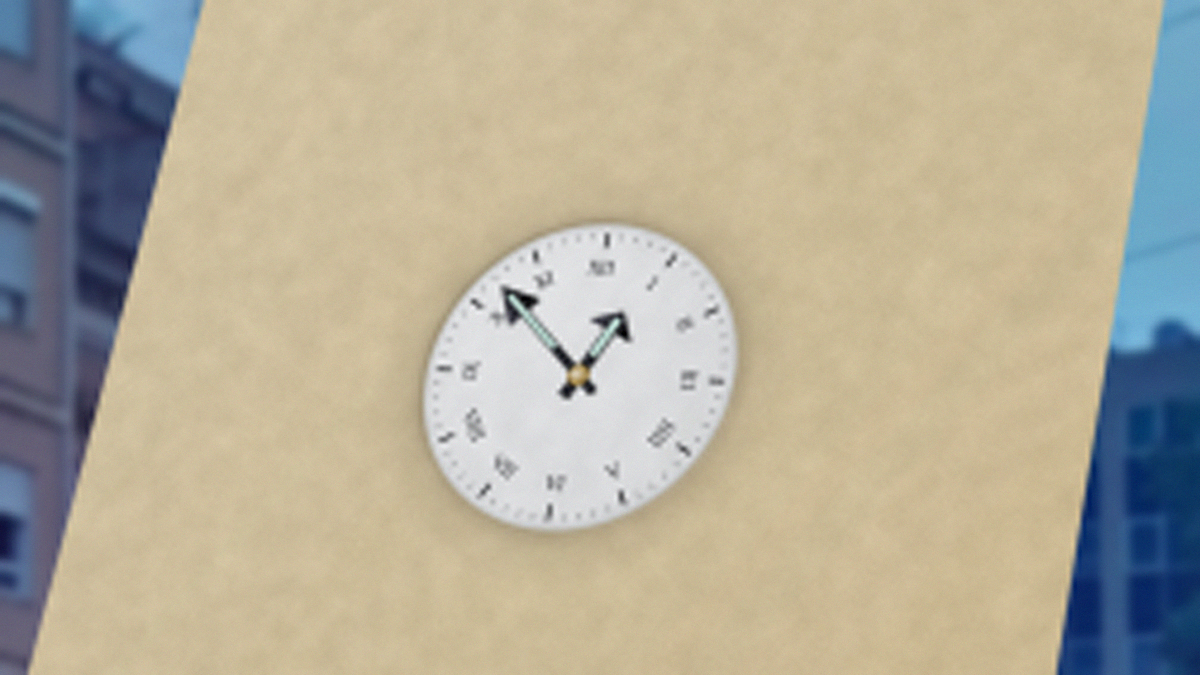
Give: 12h52
